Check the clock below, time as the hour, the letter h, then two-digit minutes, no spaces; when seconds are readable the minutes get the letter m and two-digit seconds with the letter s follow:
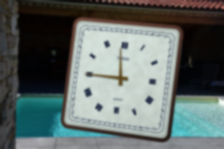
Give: 11h45
